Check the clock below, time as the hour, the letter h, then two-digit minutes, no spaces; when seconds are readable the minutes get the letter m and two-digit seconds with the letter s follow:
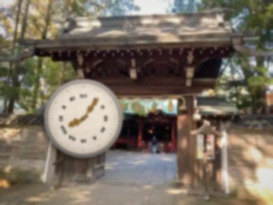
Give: 8h06
